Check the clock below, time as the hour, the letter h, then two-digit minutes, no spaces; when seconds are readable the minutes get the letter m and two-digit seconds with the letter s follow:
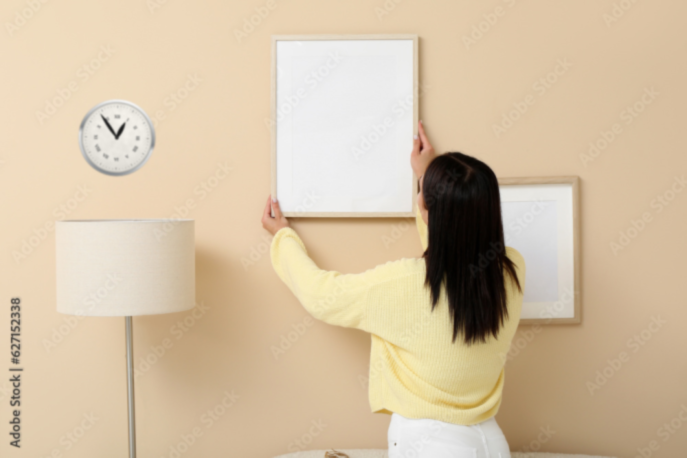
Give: 12h54
